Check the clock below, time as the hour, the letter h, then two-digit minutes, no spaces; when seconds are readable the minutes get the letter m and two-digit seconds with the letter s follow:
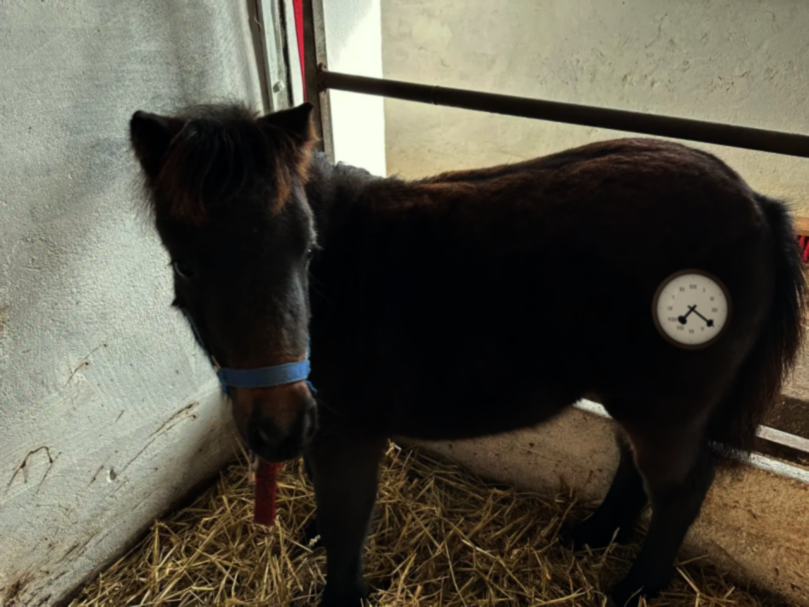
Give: 7h21
